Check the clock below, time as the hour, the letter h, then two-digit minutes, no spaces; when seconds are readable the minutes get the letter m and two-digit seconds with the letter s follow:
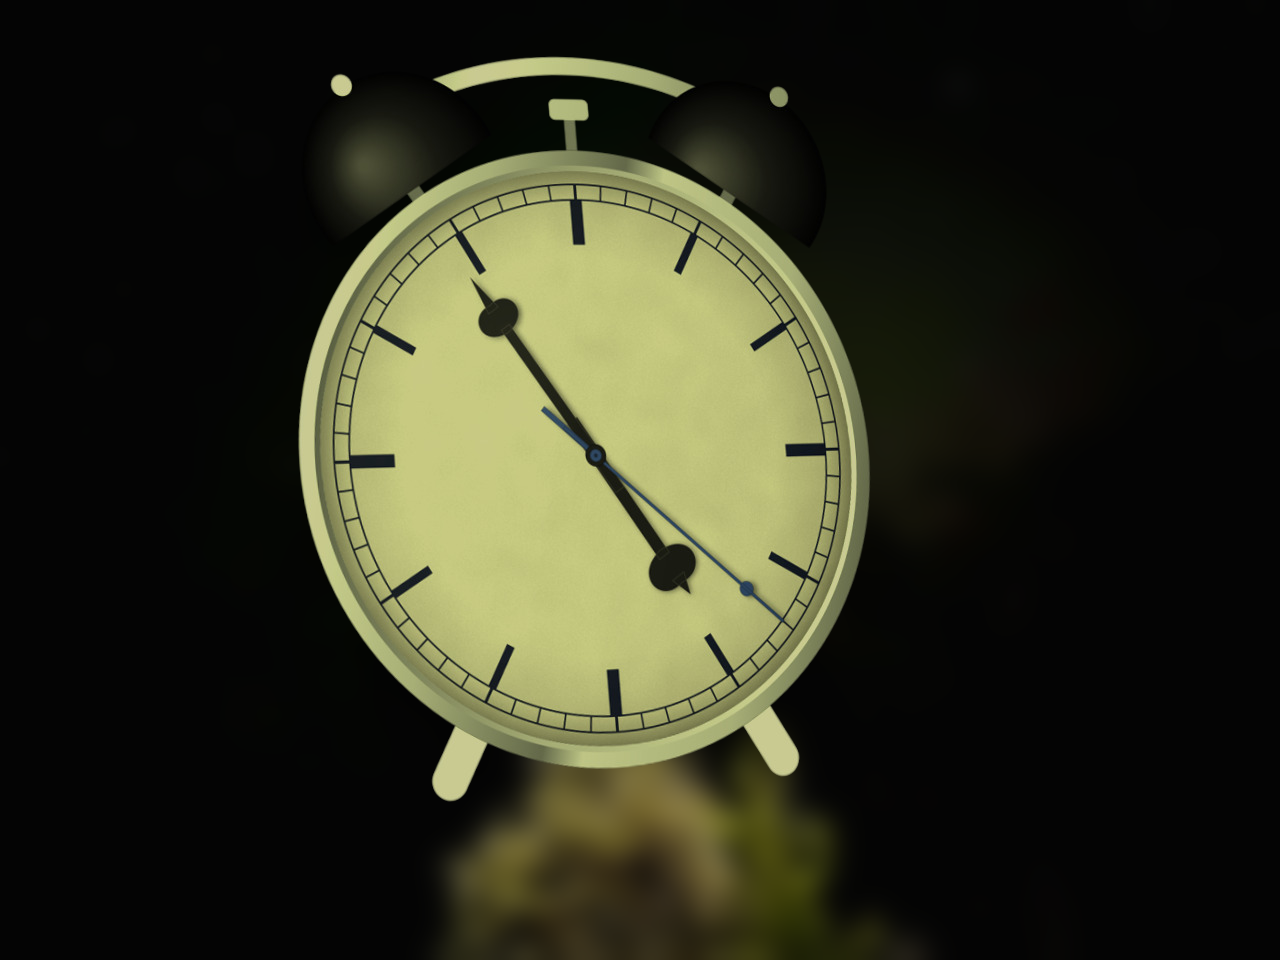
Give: 4h54m22s
